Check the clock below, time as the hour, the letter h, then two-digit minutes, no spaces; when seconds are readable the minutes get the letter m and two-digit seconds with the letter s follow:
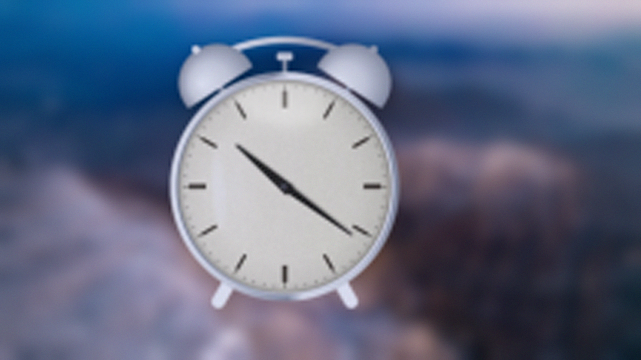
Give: 10h21
